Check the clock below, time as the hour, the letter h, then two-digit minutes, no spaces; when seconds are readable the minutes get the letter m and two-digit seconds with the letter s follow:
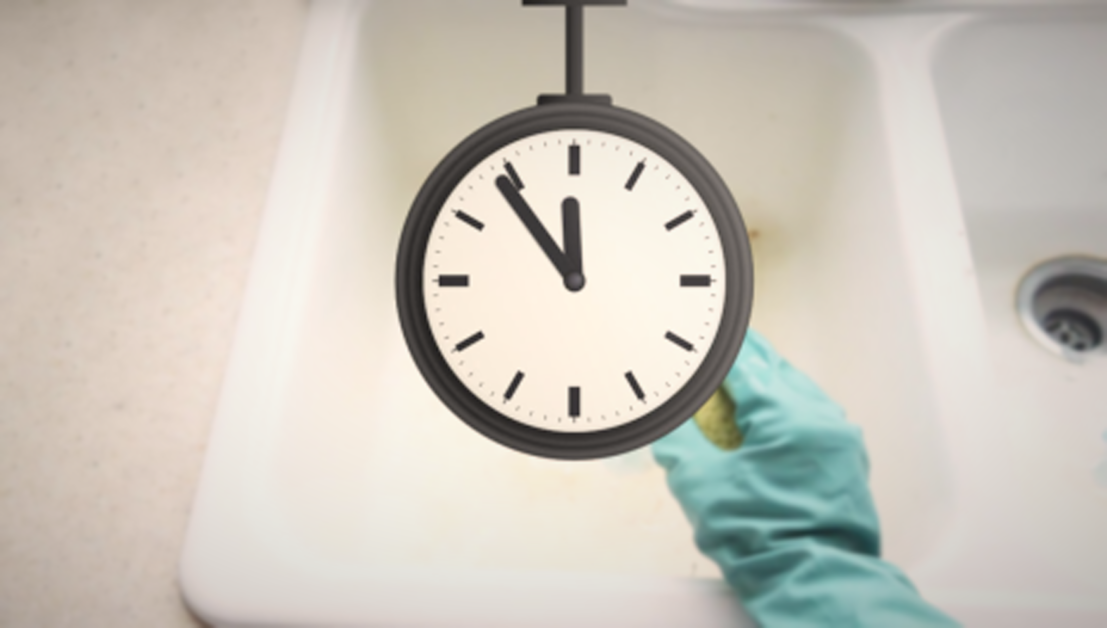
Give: 11h54
